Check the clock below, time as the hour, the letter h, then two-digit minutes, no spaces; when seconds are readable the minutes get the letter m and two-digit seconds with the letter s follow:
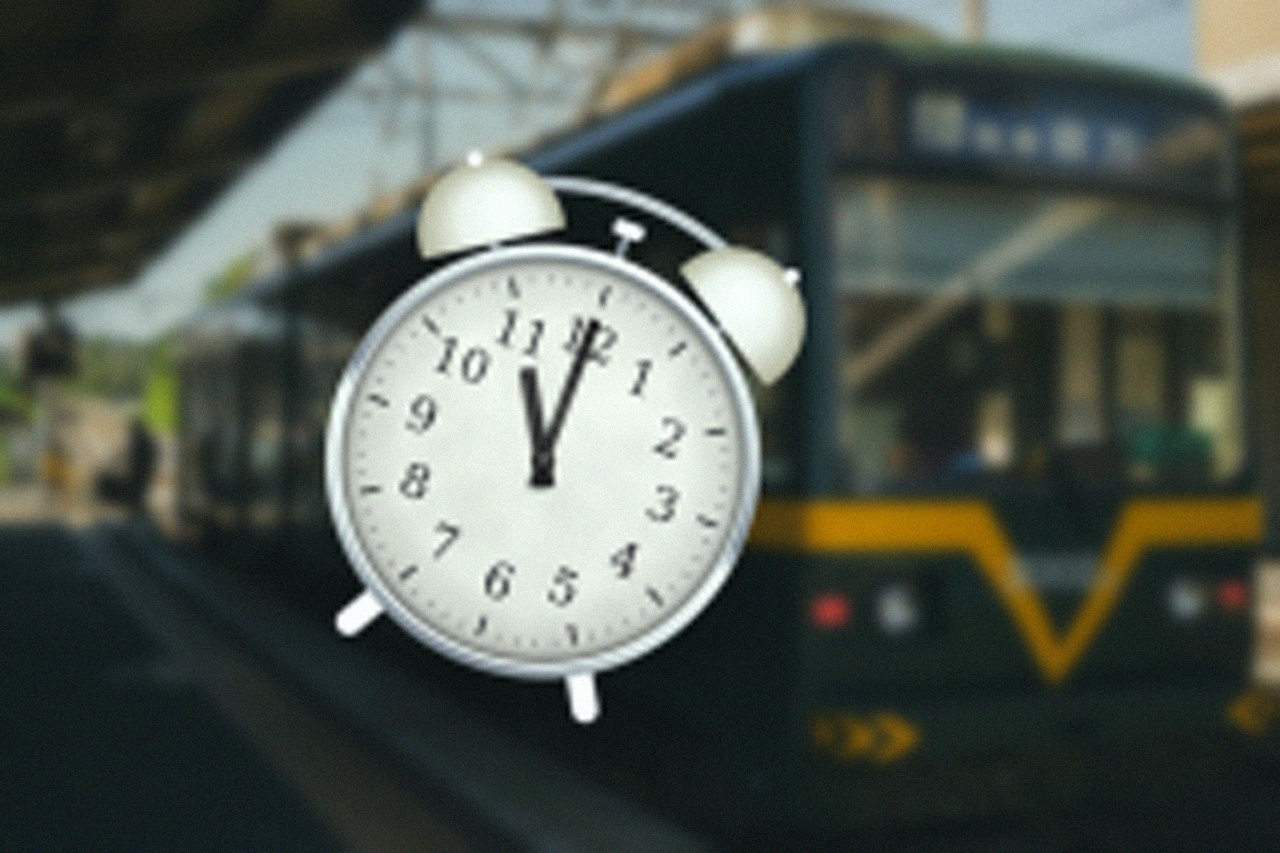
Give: 11h00
